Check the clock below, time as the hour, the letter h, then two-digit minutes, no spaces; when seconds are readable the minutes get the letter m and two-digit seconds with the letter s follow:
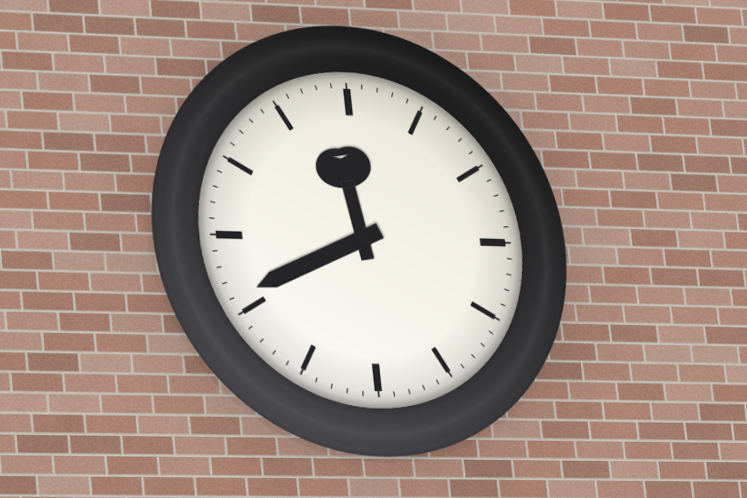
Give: 11h41
